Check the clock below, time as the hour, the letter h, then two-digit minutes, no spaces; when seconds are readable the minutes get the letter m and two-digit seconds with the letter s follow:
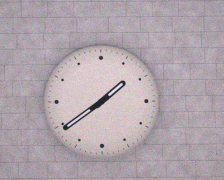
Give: 1h39
